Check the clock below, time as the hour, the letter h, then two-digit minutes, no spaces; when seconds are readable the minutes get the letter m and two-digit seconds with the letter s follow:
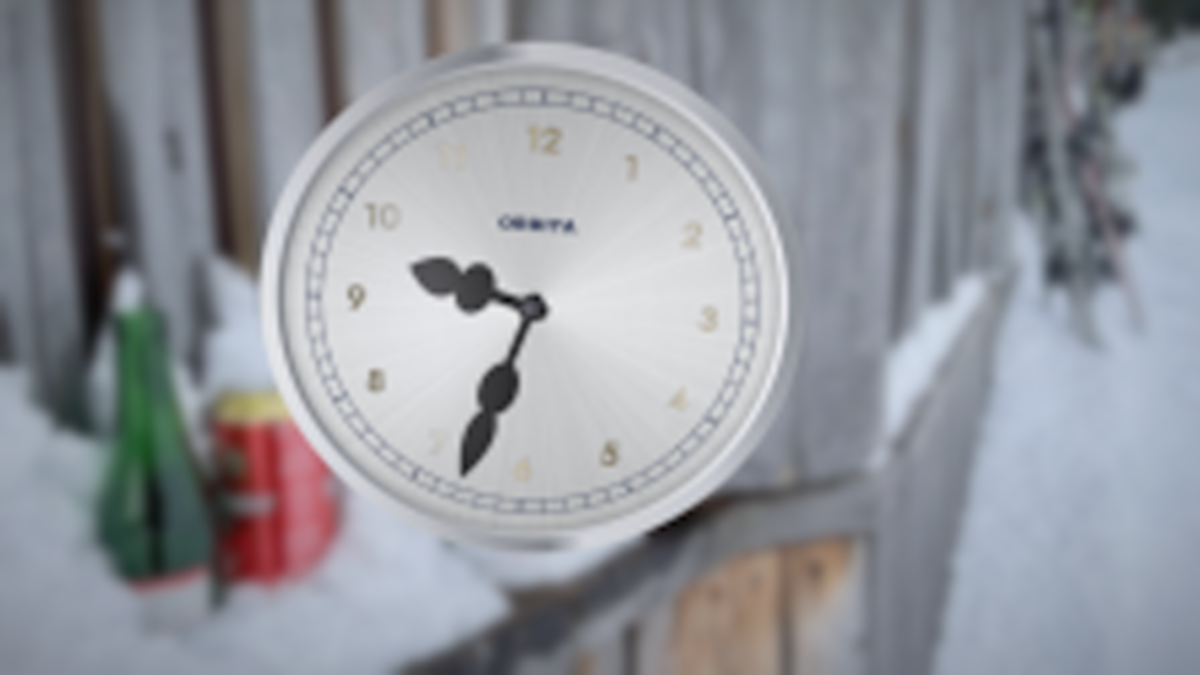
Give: 9h33
